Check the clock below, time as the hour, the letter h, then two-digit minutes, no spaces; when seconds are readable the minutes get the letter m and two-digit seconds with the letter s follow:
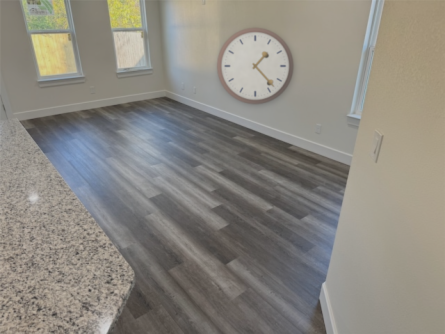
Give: 1h23
